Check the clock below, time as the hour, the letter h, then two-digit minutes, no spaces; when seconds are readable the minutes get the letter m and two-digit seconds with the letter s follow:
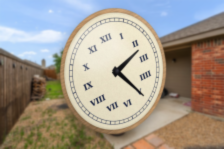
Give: 2h25
